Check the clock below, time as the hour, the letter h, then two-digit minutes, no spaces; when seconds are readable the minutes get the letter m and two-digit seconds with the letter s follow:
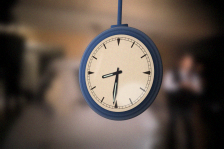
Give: 8h31
